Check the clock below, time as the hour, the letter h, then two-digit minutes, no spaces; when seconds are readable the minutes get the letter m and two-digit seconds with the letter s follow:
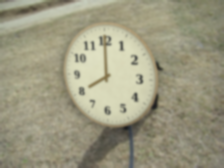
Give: 8h00
